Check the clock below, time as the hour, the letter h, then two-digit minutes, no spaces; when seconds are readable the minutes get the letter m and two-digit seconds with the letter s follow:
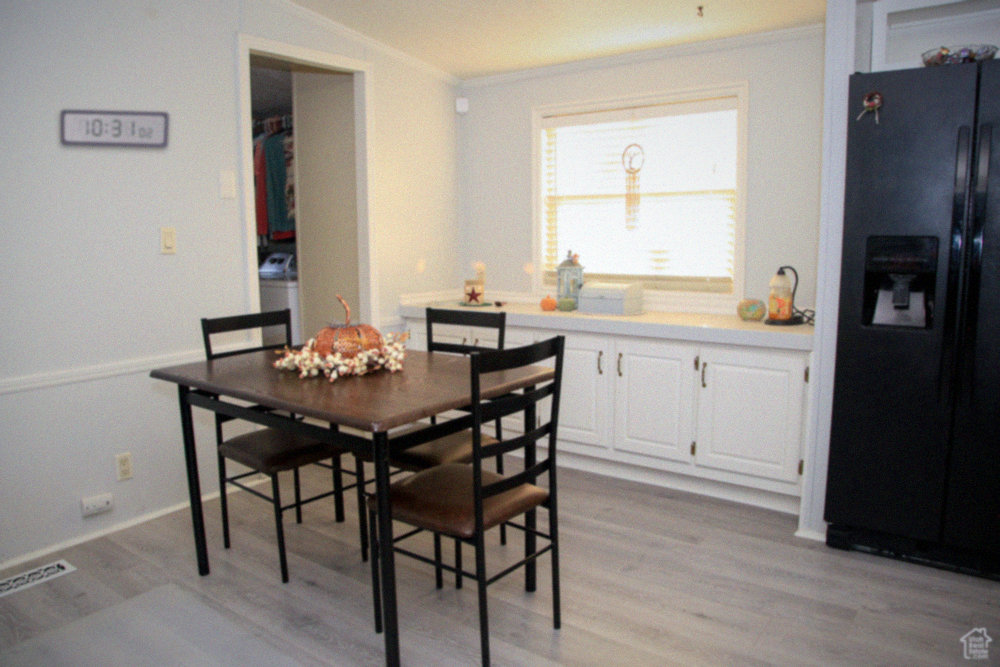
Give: 10h31
